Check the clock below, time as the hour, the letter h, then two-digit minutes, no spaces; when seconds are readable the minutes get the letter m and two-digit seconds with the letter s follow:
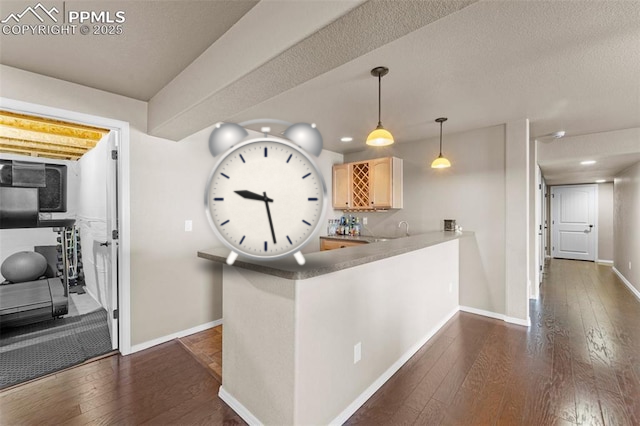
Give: 9h28
